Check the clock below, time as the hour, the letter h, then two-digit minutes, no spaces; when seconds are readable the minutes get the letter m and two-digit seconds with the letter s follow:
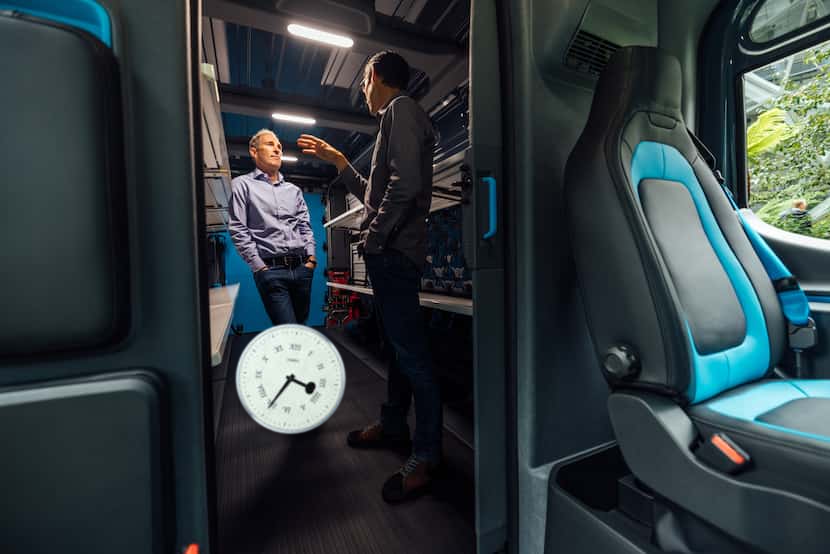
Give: 3h35
